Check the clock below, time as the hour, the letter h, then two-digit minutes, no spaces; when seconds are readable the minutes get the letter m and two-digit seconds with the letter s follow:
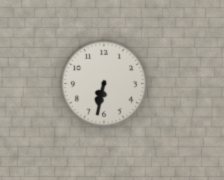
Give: 6h32
